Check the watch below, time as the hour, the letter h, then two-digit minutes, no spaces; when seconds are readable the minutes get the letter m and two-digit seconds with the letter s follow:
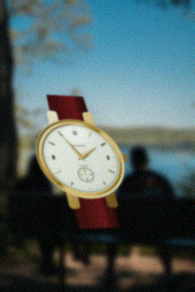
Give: 1h55
